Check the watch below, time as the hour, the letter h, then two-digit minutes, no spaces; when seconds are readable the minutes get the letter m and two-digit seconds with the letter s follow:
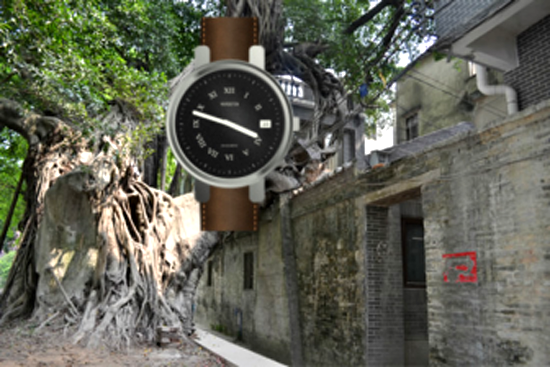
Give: 3h48
